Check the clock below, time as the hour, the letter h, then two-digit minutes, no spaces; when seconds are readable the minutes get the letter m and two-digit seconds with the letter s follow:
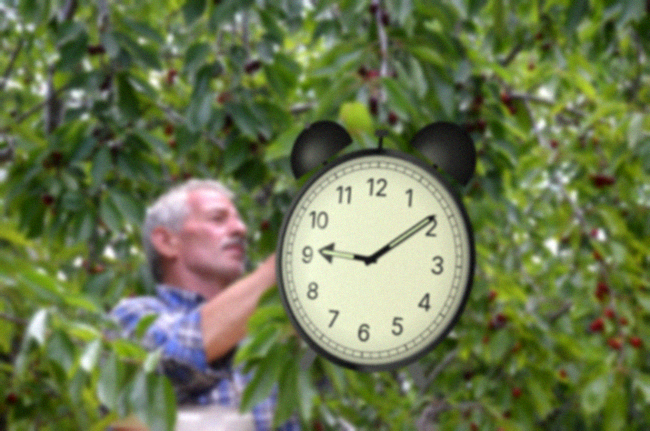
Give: 9h09
